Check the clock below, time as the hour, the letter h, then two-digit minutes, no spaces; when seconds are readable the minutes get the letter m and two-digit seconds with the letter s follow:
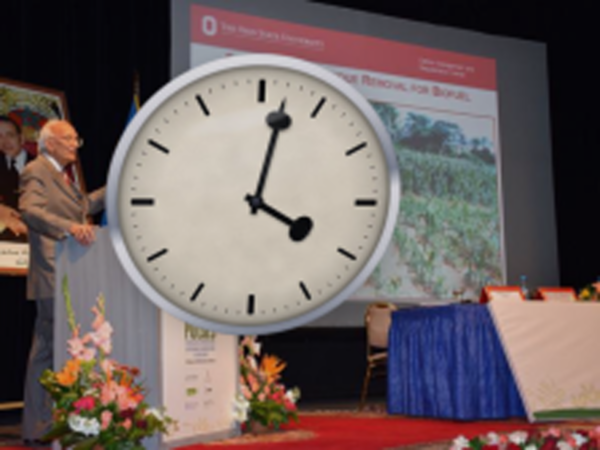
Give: 4h02
